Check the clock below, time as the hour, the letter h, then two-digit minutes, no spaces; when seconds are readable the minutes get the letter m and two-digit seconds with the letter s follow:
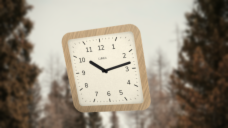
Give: 10h13
